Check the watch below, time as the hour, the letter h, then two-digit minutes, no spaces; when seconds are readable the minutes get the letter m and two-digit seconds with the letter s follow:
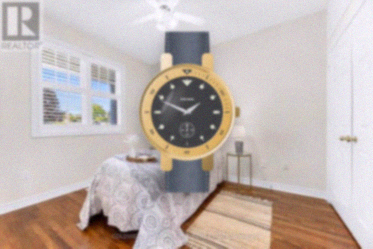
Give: 1h49
